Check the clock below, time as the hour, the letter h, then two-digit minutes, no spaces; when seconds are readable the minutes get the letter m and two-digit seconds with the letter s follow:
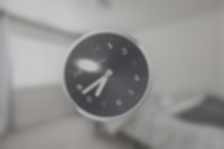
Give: 7h43
